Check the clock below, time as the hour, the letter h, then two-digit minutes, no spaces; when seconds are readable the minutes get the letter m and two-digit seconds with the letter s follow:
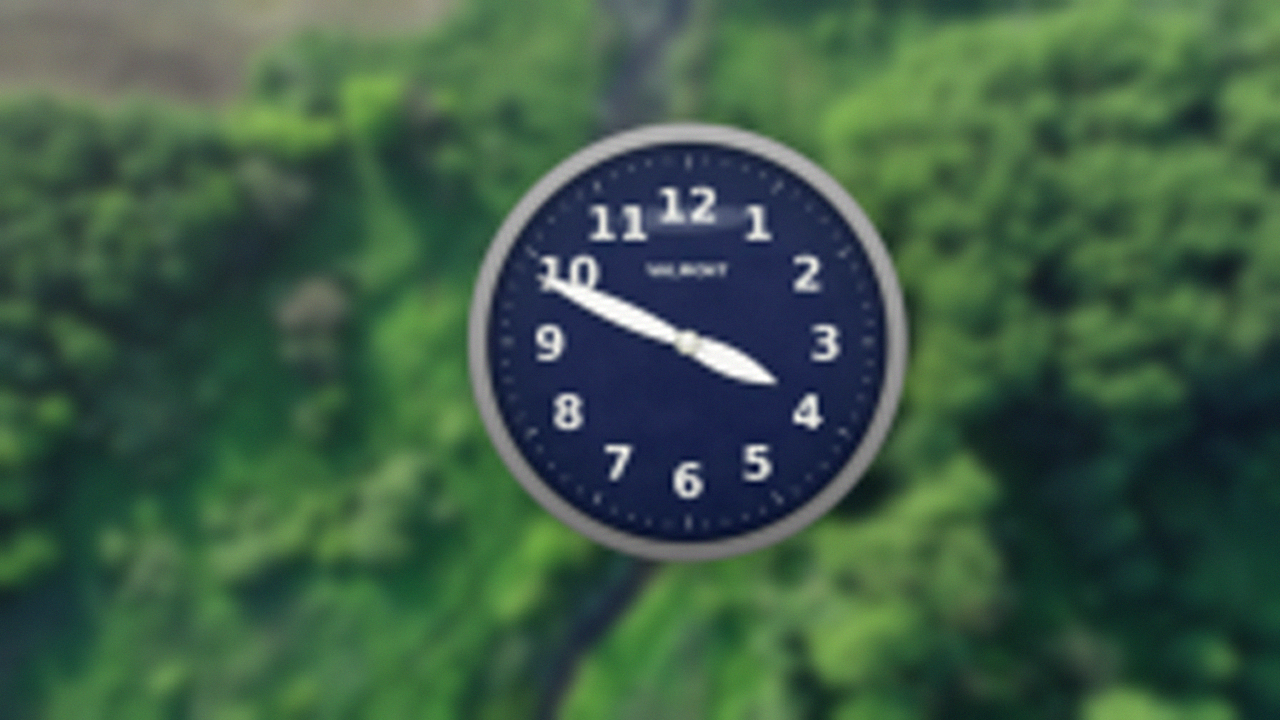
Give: 3h49
